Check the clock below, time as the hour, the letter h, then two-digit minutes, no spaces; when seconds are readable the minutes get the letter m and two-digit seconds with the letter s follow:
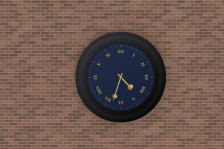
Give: 4h33
